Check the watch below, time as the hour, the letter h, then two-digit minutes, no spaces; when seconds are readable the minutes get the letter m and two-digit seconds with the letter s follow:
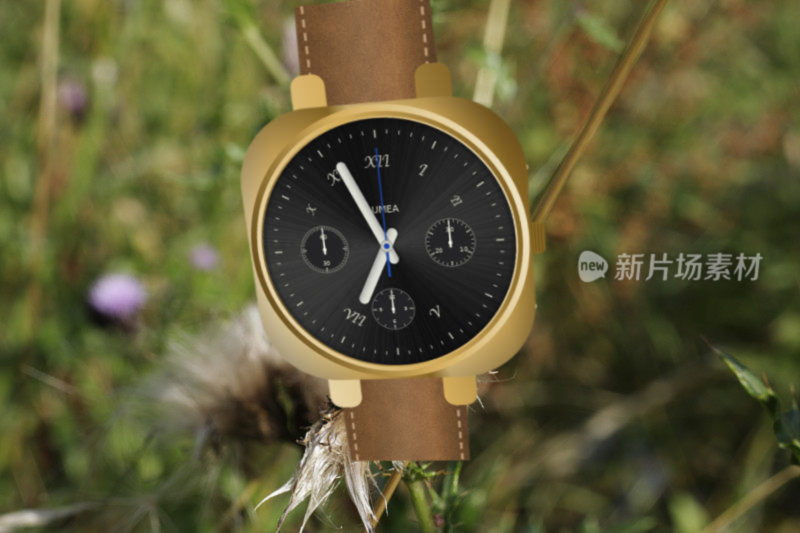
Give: 6h56
